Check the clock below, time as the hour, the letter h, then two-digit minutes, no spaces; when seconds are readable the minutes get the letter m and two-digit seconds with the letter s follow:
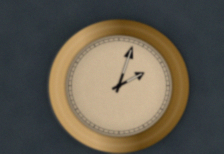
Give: 2h03
